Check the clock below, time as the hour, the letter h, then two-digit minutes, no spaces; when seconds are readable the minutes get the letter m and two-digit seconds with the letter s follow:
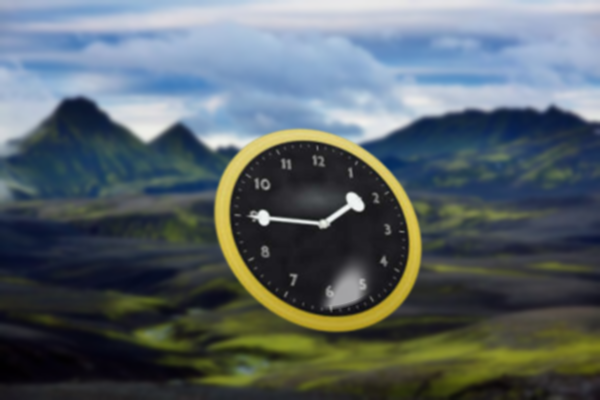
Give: 1h45
